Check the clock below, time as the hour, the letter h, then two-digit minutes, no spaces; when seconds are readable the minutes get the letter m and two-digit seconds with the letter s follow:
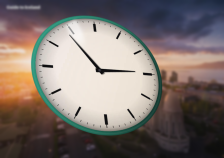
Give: 2h54
